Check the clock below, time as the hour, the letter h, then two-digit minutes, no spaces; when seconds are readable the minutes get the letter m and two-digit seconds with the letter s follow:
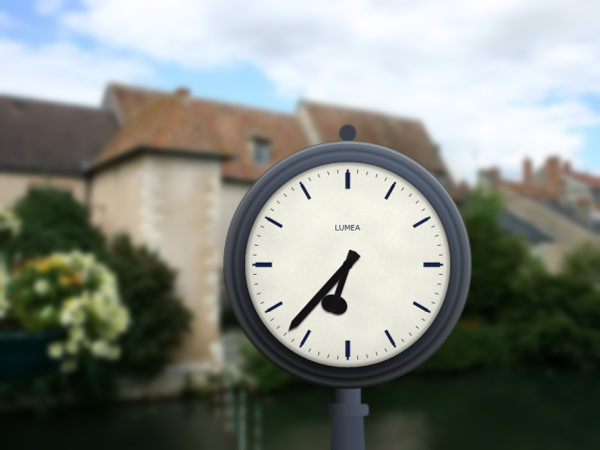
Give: 6h37
